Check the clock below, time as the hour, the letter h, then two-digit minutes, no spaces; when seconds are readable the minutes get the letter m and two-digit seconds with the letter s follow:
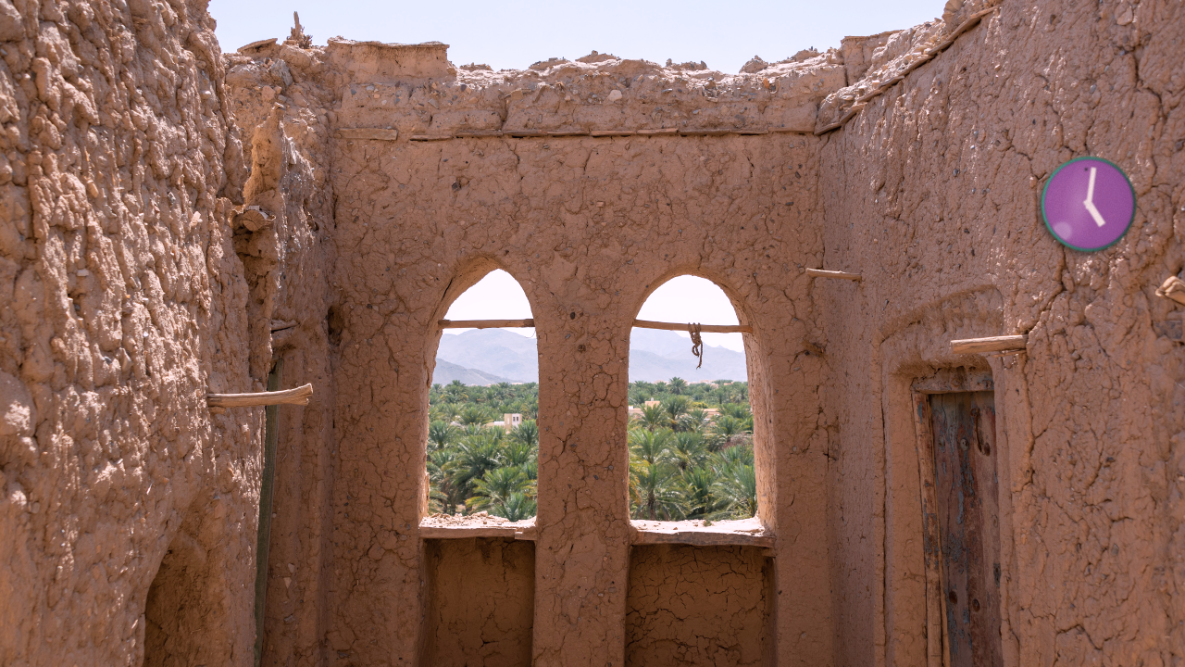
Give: 5h02
